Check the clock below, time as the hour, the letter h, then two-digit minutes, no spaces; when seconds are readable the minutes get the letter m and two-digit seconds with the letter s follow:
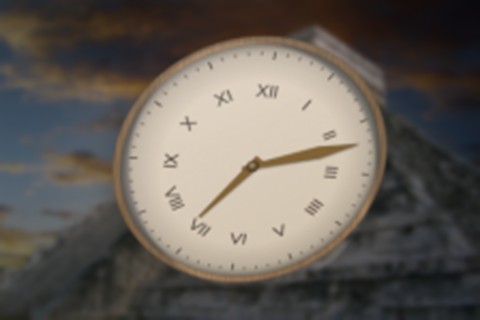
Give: 7h12
